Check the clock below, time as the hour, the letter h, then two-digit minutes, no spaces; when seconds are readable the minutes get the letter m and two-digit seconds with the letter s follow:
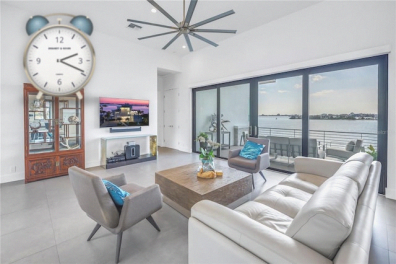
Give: 2h19
